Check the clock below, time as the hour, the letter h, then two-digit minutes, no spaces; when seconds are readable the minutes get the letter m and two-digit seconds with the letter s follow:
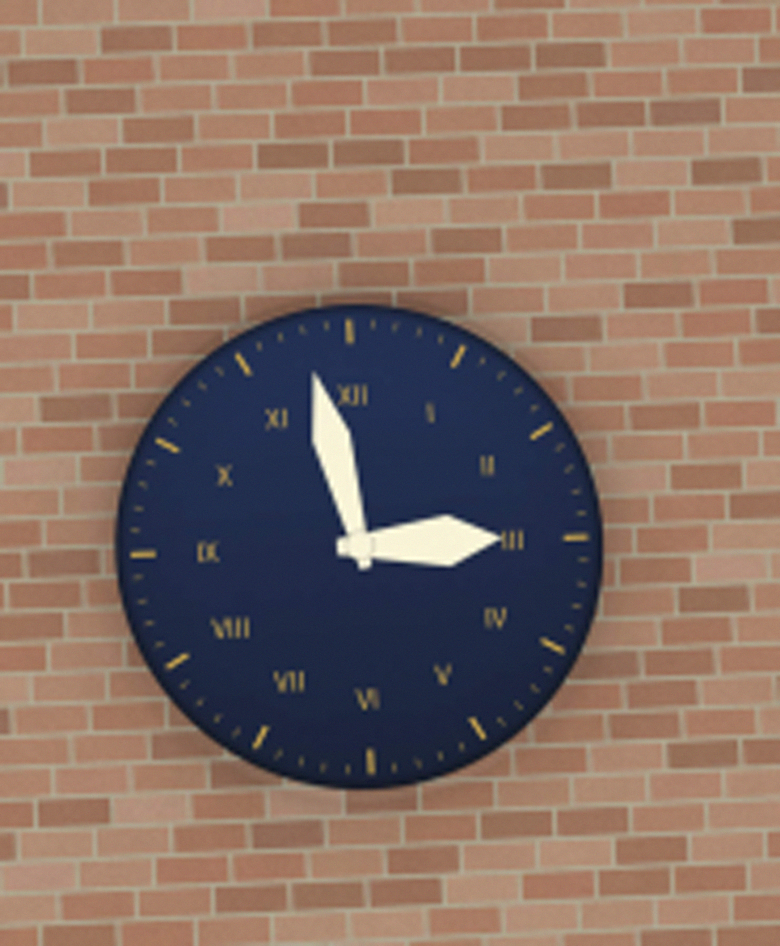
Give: 2h58
